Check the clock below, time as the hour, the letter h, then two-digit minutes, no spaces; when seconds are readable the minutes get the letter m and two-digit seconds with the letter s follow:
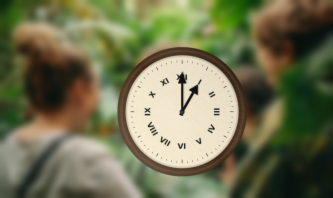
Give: 1h00
